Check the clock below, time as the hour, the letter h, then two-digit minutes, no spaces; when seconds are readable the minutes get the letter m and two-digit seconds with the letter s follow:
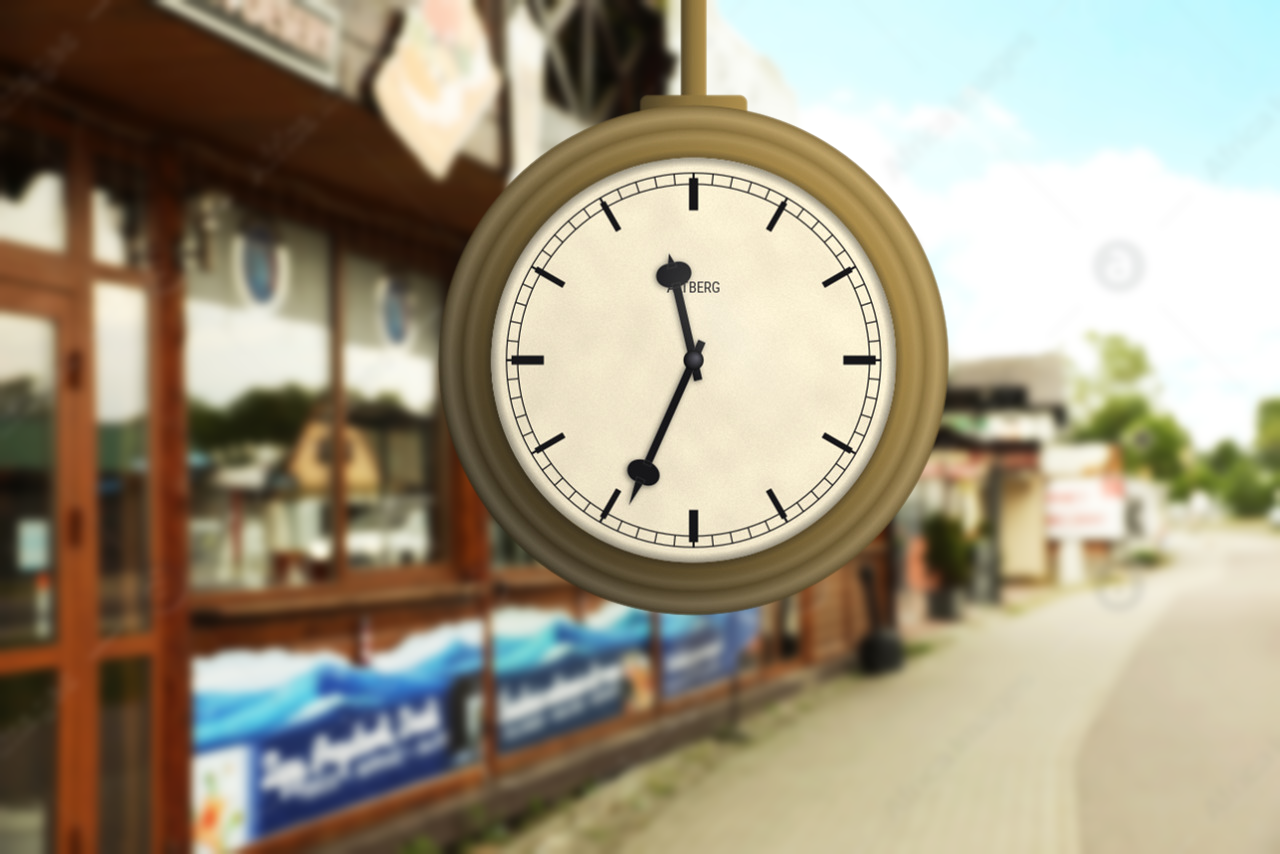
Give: 11h34
